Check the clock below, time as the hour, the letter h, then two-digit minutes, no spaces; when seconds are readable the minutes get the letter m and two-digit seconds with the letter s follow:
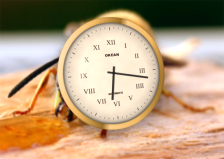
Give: 6h17
